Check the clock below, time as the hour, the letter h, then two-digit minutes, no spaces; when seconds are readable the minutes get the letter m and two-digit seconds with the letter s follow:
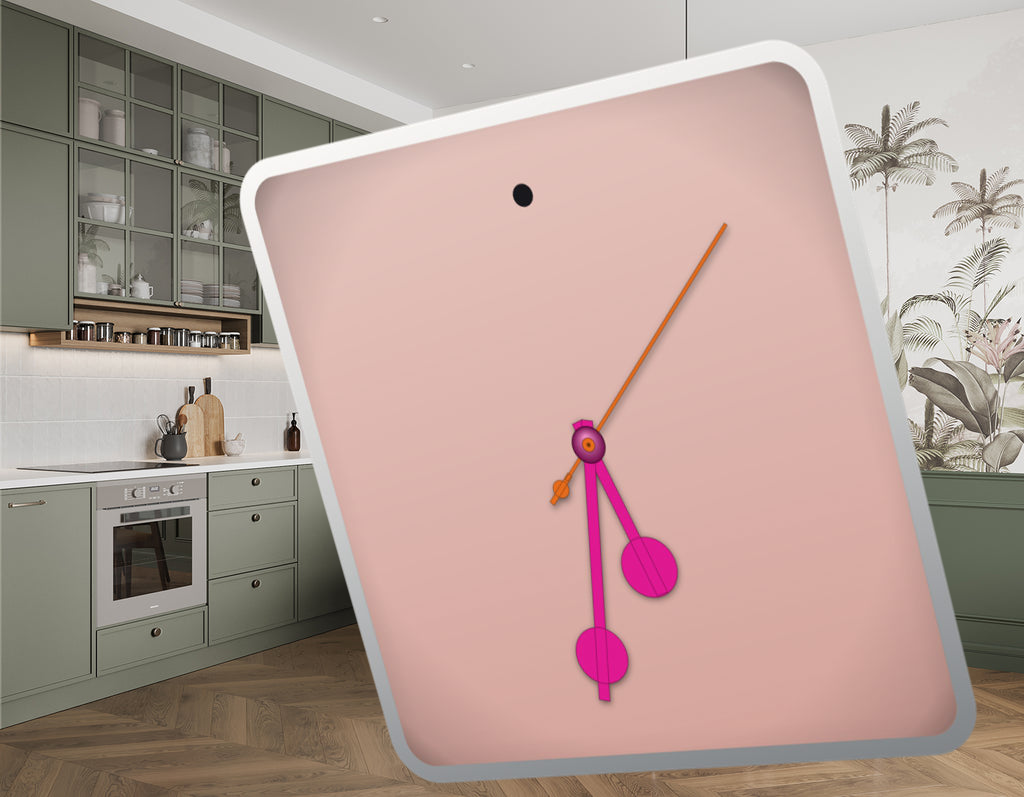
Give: 5h32m08s
